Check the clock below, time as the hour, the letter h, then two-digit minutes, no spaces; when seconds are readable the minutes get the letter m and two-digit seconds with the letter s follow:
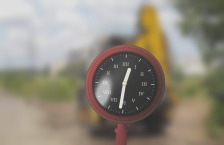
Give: 12h31
